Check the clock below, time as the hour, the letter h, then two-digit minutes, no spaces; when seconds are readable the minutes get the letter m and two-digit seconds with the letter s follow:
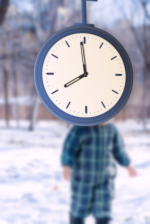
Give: 7h59
